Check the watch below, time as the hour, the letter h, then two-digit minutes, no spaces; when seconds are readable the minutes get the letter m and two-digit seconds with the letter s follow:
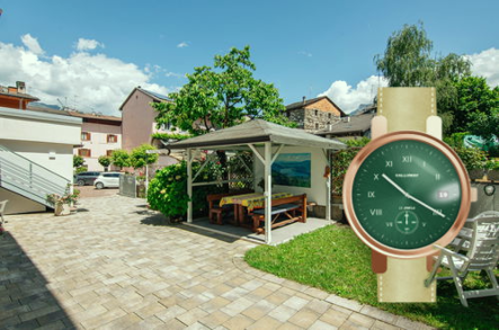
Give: 10h20
